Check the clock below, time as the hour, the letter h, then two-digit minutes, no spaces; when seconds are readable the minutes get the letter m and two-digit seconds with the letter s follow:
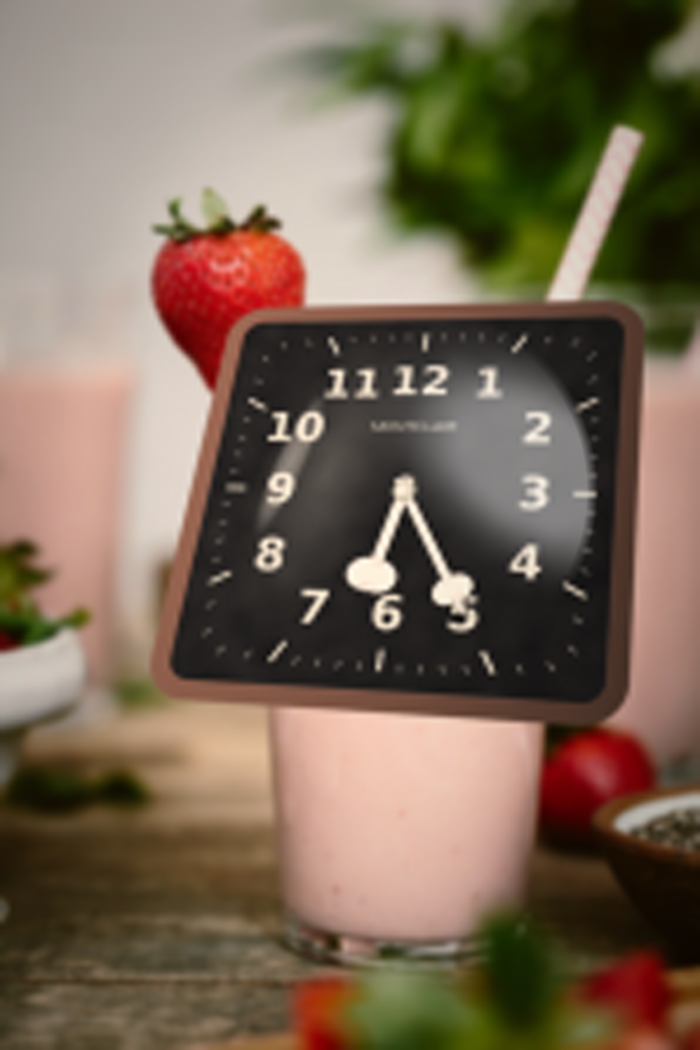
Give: 6h25
